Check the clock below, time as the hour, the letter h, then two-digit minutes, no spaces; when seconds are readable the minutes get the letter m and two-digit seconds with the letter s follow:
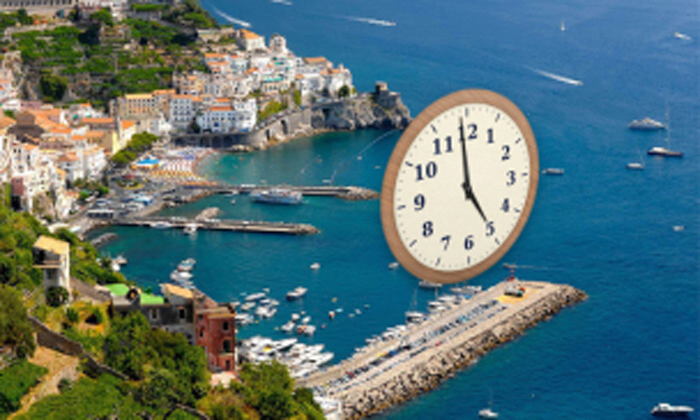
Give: 4h59
